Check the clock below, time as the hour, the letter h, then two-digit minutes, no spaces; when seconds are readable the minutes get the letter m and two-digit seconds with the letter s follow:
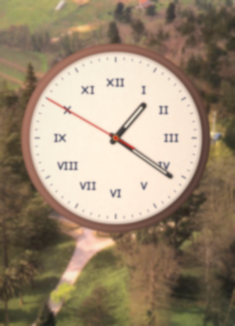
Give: 1h20m50s
